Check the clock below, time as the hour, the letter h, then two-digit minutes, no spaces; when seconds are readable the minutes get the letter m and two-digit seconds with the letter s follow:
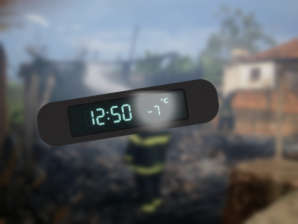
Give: 12h50
